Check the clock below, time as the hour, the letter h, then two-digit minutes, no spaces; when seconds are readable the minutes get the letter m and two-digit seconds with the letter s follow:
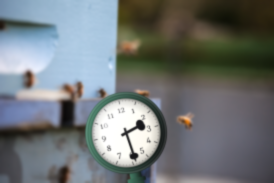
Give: 2h29
